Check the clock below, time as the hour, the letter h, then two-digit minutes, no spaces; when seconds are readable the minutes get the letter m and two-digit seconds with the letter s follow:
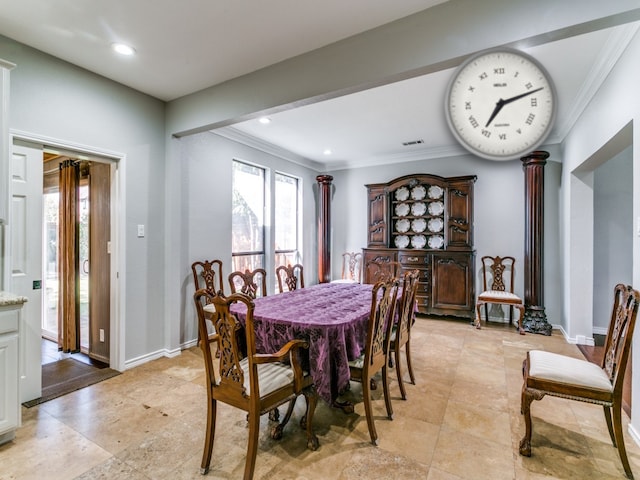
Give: 7h12
